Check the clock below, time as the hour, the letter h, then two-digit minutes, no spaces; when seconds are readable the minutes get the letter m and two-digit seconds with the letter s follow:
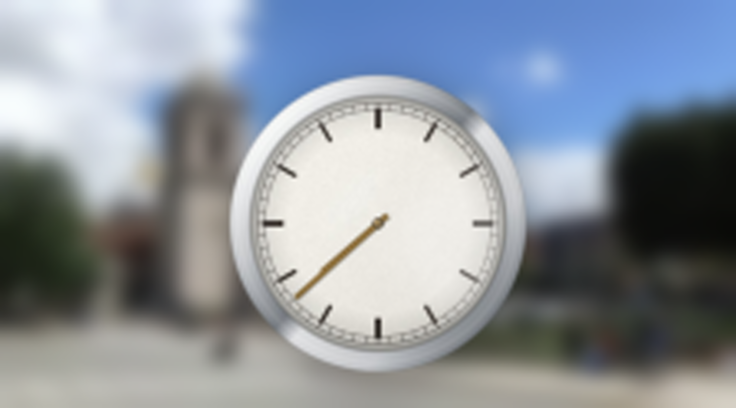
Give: 7h38
